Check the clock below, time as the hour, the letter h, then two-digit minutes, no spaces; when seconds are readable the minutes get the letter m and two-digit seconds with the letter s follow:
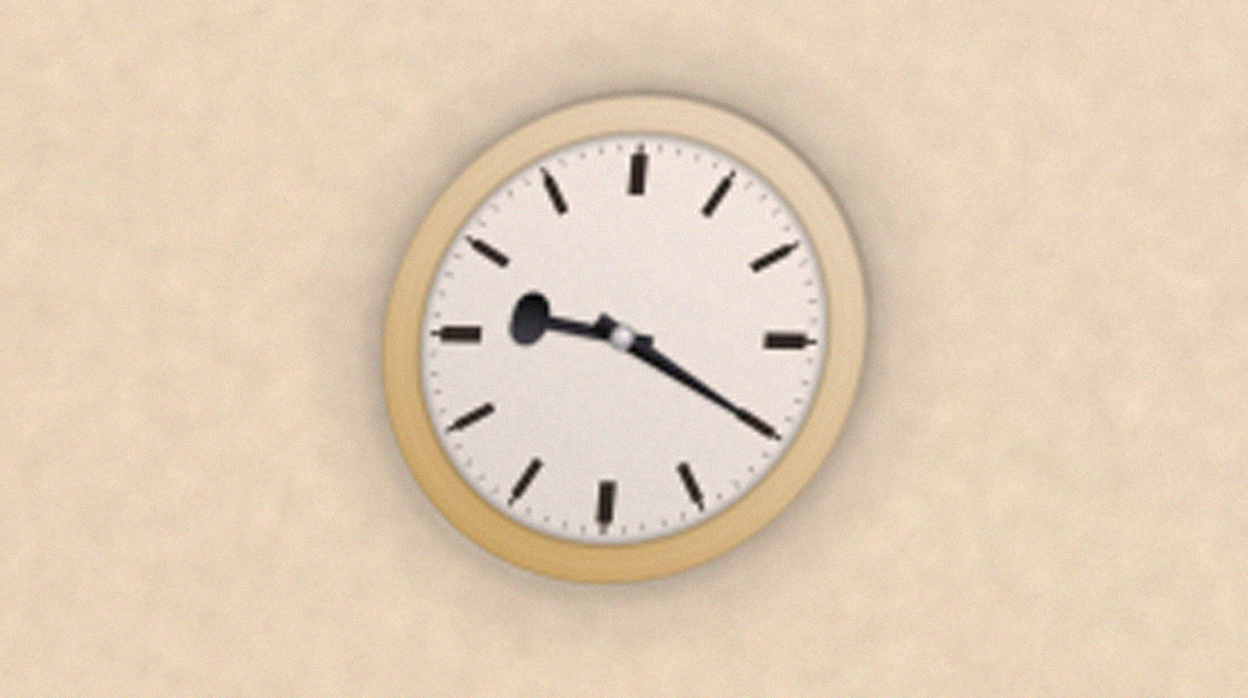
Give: 9h20
